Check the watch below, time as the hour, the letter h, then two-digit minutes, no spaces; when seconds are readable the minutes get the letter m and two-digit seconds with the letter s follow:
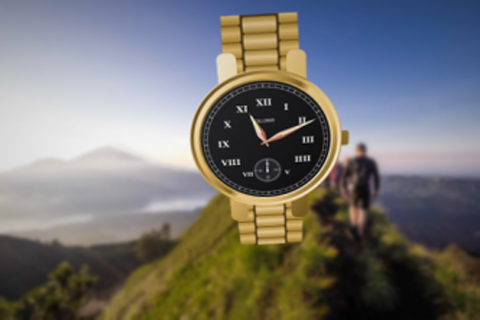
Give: 11h11
